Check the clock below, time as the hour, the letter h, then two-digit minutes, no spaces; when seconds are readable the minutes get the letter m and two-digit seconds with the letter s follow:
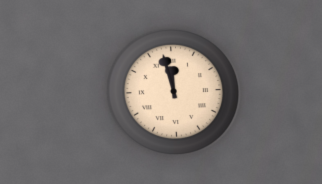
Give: 11h58
